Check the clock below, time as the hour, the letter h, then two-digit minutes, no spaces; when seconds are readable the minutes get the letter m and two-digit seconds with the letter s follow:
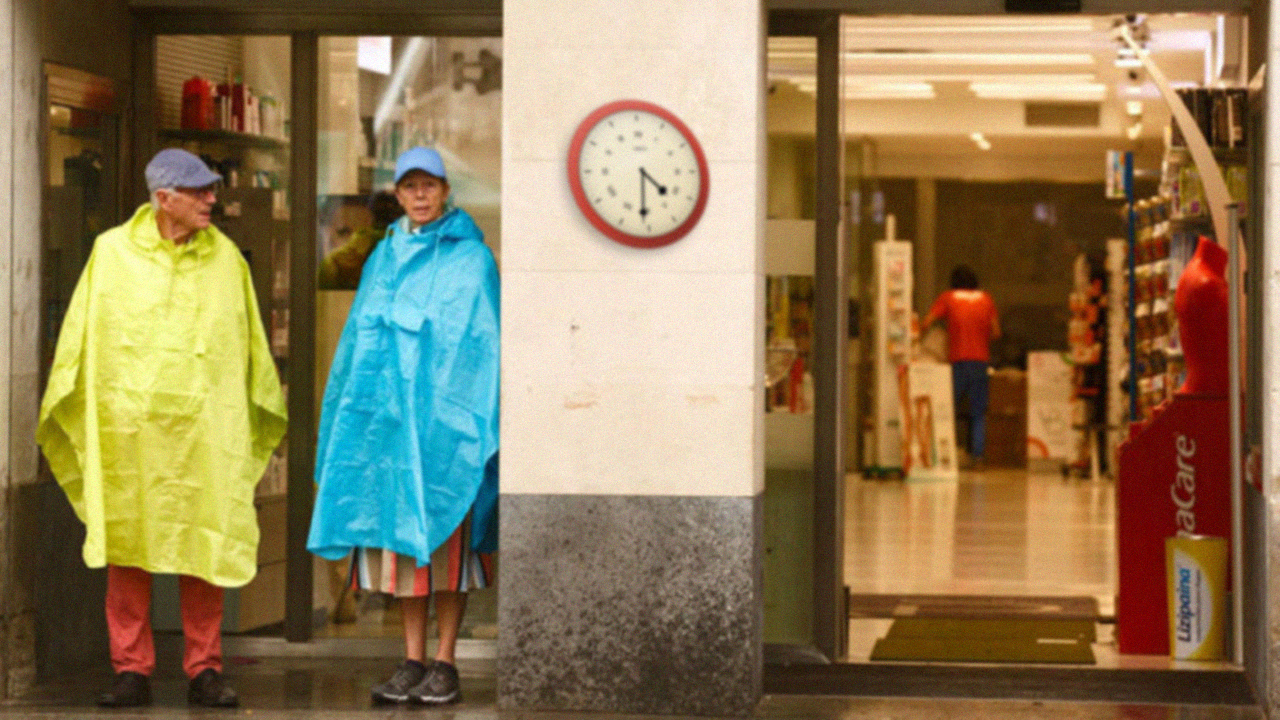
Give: 4h31
